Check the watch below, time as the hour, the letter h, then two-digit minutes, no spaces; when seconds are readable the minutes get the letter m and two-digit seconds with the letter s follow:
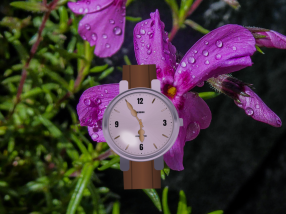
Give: 5h55
